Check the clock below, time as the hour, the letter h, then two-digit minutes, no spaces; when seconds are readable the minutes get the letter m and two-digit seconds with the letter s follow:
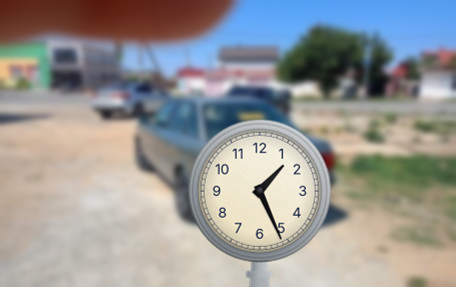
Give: 1h26
